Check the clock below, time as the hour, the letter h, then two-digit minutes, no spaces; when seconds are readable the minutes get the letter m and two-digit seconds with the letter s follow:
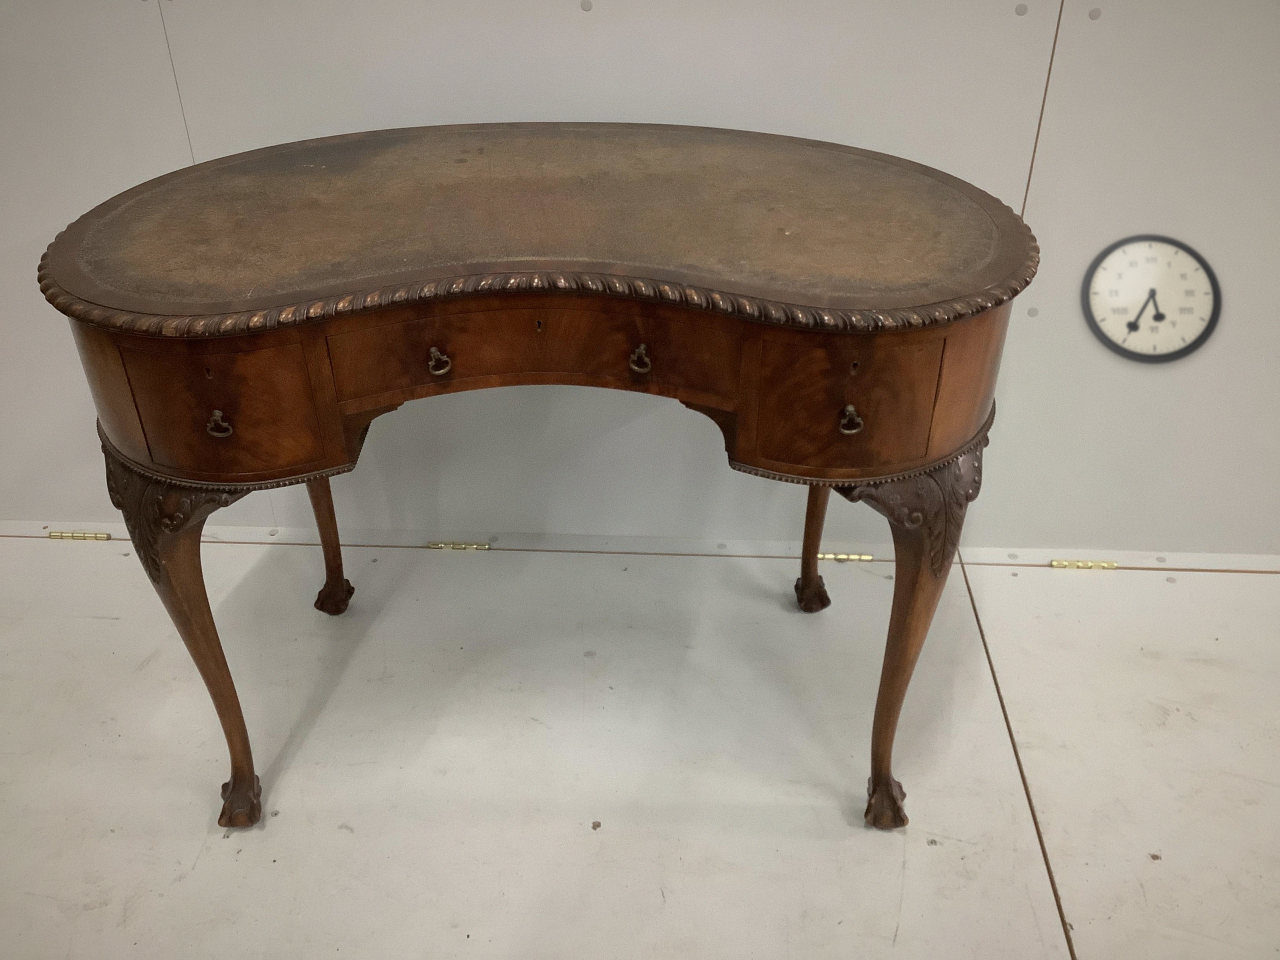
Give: 5h35
